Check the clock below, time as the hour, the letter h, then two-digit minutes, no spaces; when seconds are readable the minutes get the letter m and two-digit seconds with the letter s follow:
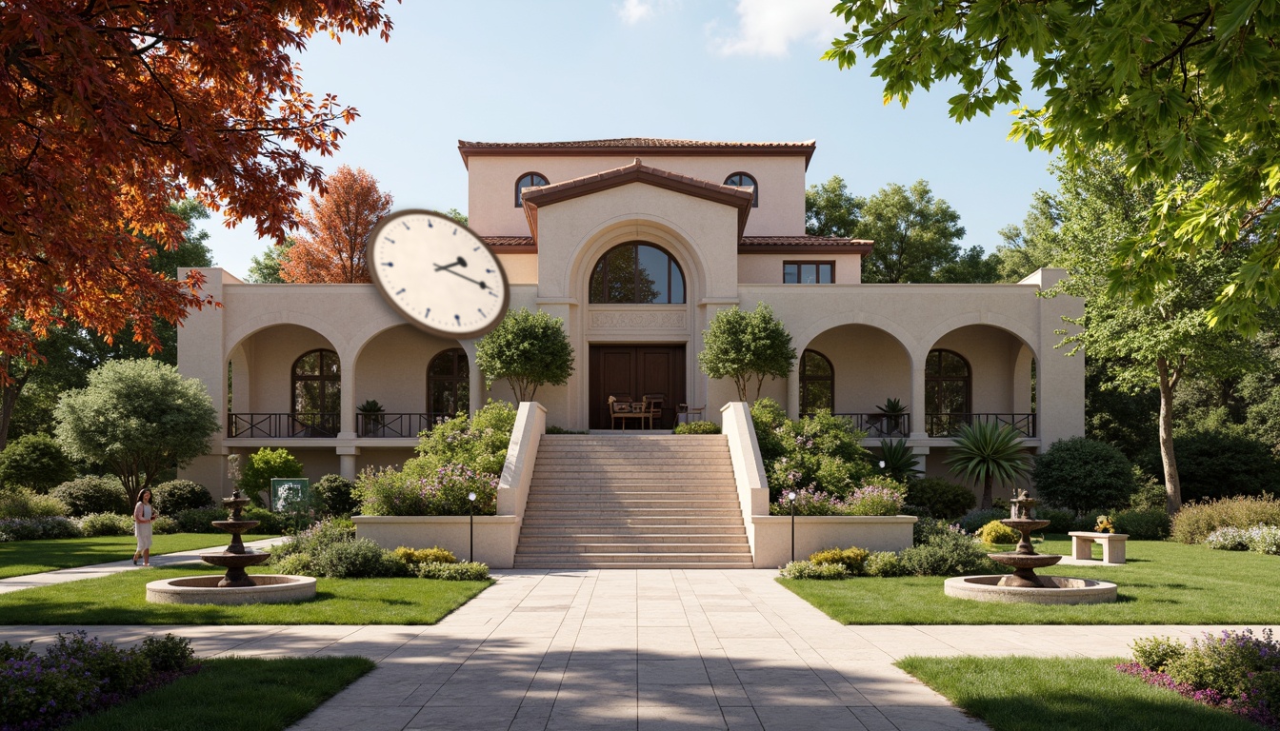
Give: 2h19
